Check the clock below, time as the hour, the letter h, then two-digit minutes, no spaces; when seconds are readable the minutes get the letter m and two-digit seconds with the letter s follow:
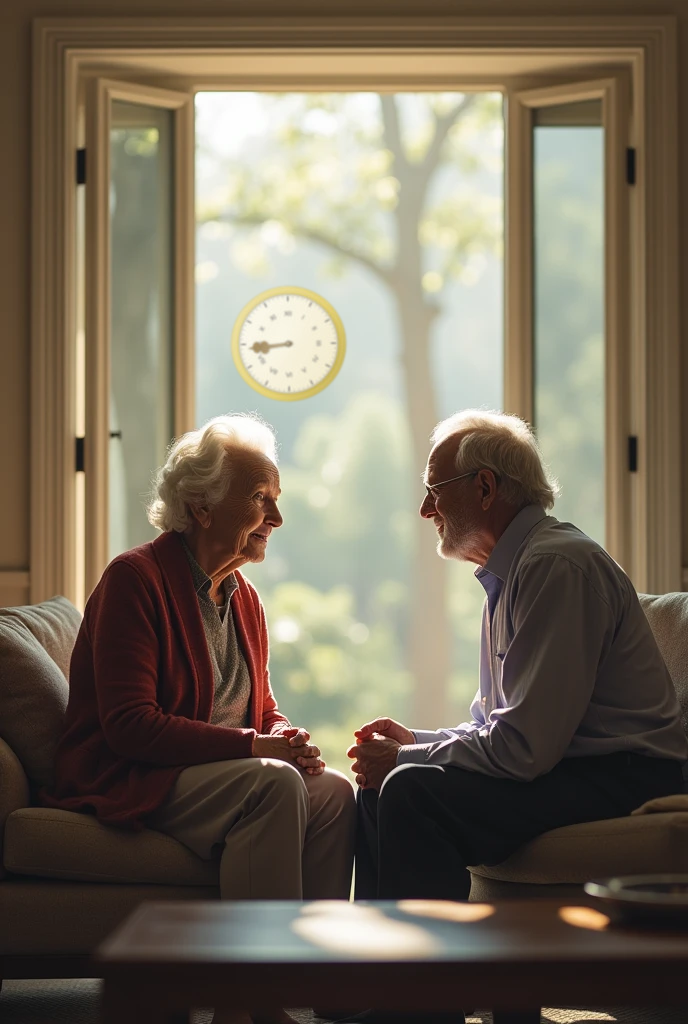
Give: 8h44
